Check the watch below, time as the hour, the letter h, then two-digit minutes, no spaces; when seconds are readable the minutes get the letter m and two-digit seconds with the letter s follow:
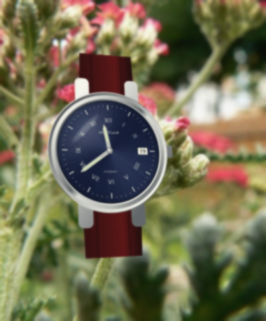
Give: 11h39
